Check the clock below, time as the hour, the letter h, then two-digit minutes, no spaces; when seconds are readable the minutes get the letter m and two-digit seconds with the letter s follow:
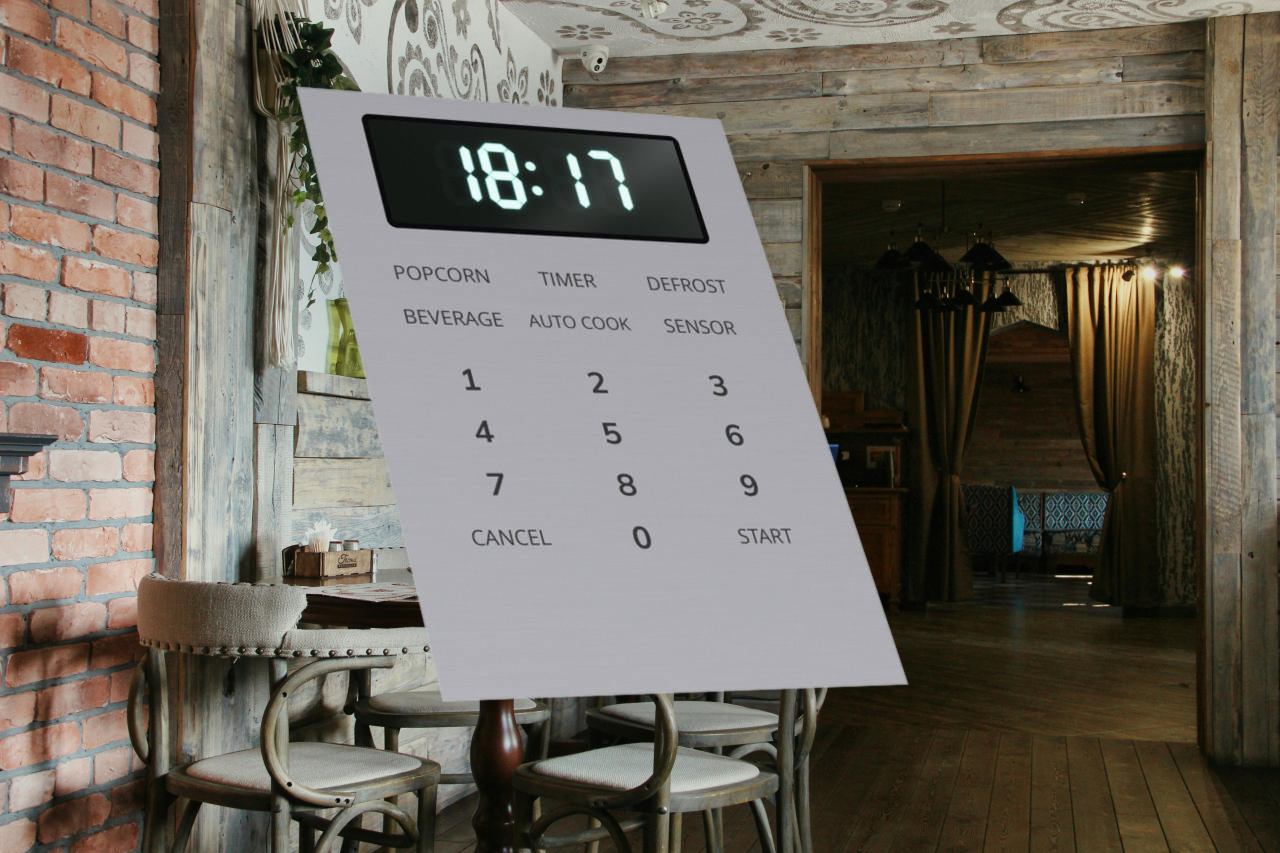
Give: 18h17
